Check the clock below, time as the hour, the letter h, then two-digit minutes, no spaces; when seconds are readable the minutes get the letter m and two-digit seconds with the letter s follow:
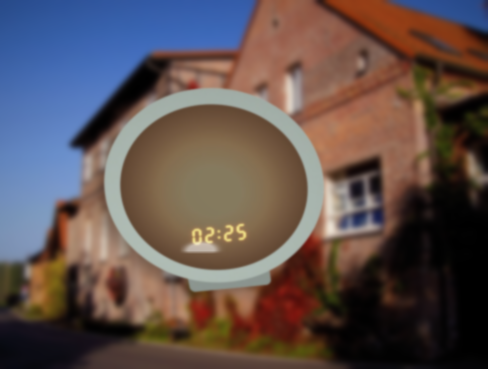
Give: 2h25
